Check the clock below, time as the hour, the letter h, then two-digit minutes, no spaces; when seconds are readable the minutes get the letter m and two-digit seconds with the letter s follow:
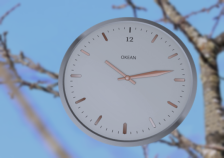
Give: 10h13
